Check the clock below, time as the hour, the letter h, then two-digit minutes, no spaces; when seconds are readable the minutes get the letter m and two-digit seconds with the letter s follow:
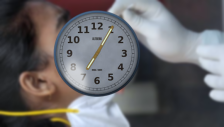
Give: 7h05
